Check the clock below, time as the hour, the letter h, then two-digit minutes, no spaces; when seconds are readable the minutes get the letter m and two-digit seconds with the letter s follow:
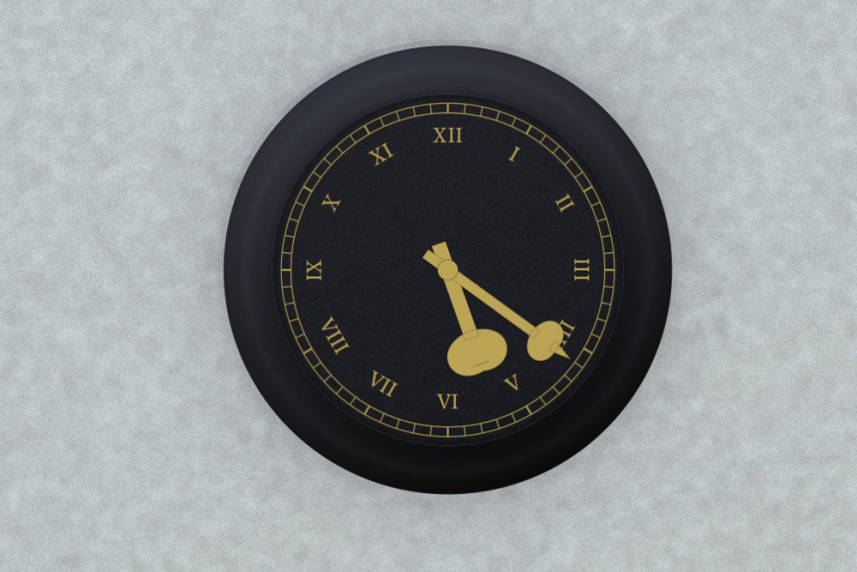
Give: 5h21
